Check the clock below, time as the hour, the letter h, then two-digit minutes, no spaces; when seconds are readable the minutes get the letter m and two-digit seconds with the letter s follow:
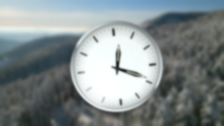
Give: 12h19
